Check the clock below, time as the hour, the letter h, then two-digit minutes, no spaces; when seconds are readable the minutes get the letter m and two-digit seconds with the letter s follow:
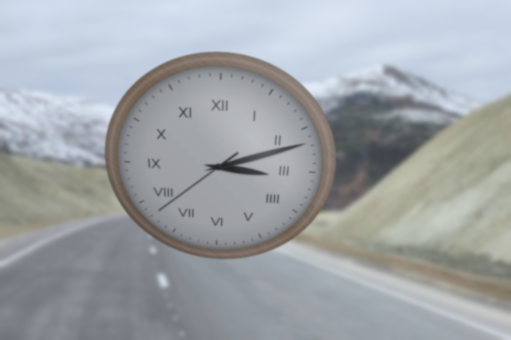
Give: 3h11m38s
